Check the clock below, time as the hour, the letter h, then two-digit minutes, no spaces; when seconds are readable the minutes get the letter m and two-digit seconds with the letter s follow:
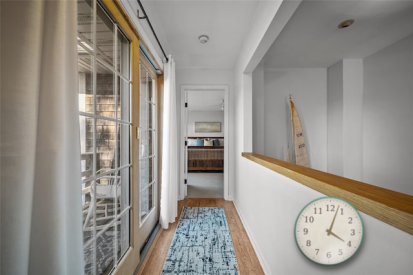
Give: 4h03
